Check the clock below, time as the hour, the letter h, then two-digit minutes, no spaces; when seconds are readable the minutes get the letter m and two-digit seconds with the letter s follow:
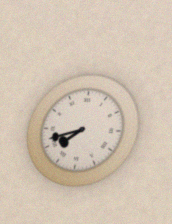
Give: 7h42
